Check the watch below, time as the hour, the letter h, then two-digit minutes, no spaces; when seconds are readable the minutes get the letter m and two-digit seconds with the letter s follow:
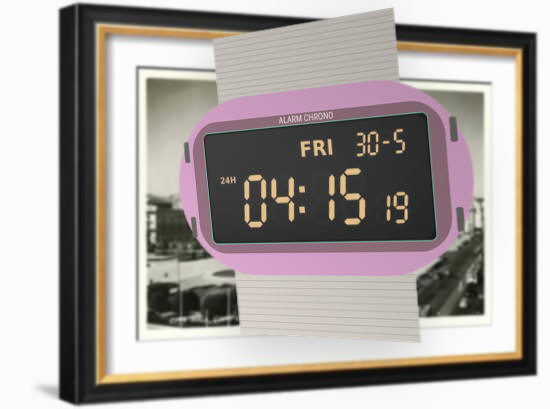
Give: 4h15m19s
